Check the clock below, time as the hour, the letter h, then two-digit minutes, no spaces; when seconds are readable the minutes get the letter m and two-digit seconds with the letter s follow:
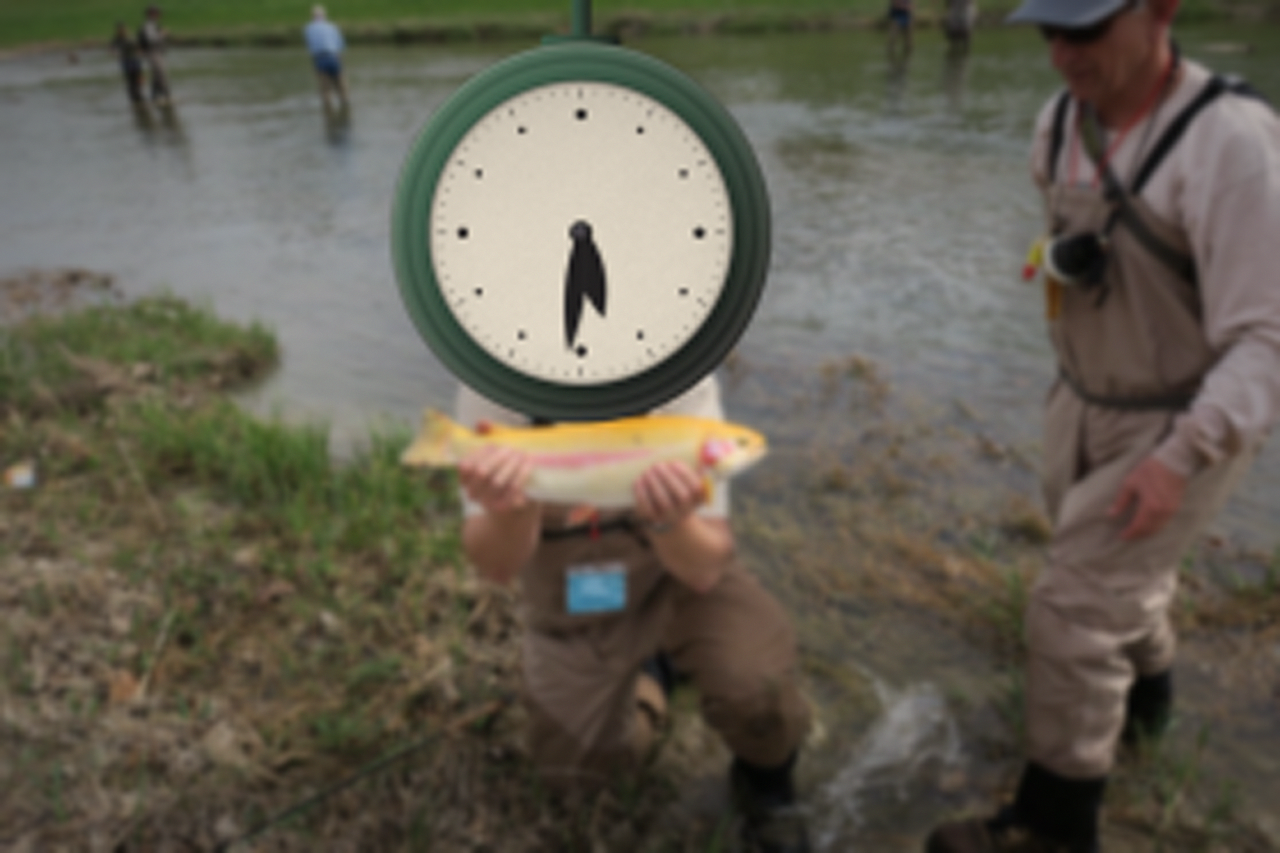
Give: 5h31
